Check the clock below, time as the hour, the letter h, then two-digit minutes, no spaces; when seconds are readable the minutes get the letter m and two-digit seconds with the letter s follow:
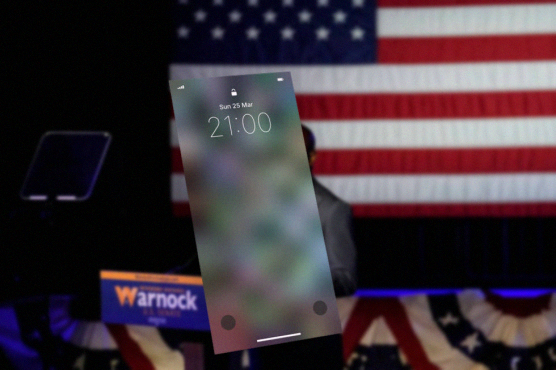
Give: 21h00
